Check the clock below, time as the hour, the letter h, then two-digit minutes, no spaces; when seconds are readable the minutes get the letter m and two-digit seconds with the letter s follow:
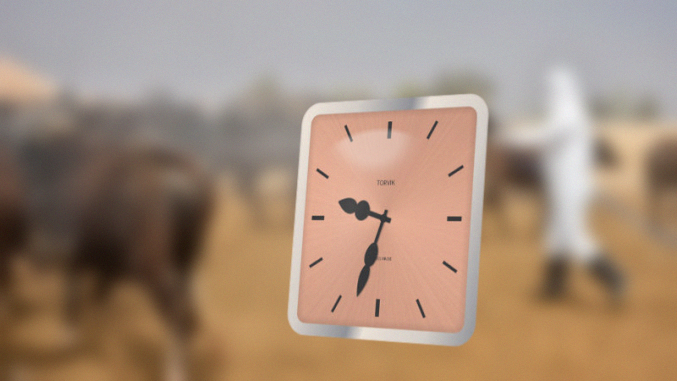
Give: 9h33
